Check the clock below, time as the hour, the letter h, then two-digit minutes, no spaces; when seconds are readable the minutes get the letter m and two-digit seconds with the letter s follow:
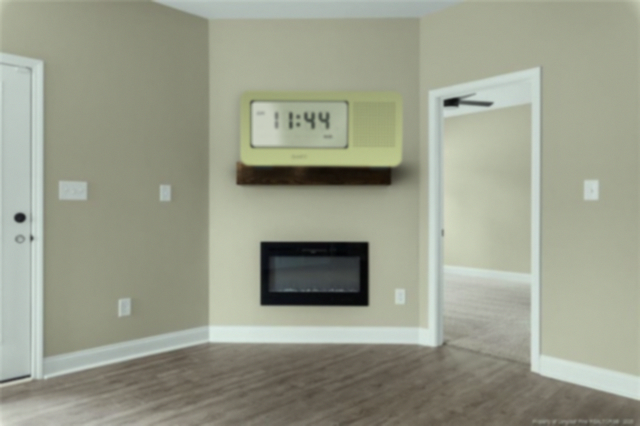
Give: 11h44
